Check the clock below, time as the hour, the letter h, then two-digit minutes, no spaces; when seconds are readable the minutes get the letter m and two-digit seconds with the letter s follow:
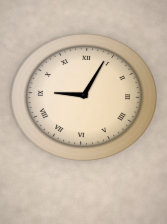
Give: 9h04
